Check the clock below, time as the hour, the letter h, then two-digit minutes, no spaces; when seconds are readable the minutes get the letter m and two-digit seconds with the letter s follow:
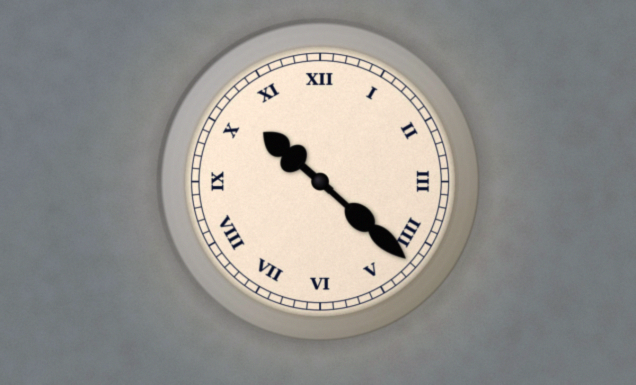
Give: 10h22
